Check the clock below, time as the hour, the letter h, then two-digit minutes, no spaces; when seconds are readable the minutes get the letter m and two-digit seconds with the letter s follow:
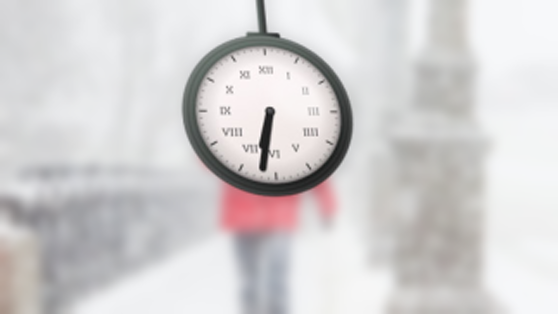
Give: 6h32
